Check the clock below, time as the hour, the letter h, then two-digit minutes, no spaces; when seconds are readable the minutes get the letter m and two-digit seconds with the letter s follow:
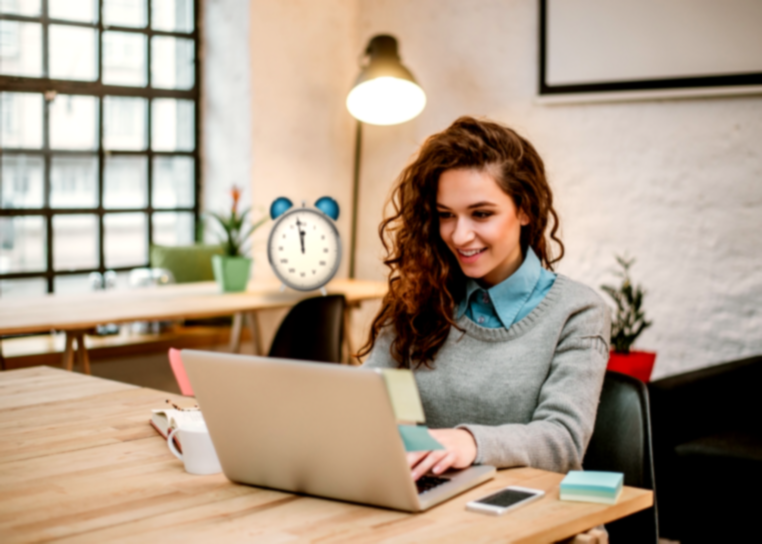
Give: 11h58
